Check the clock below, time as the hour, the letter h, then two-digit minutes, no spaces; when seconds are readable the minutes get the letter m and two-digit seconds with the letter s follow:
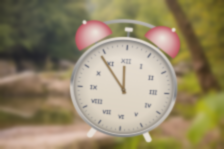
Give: 11h54
